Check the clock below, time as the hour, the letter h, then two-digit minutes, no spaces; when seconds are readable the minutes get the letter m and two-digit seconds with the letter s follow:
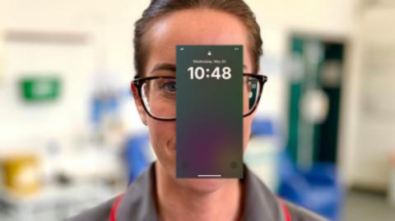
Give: 10h48
